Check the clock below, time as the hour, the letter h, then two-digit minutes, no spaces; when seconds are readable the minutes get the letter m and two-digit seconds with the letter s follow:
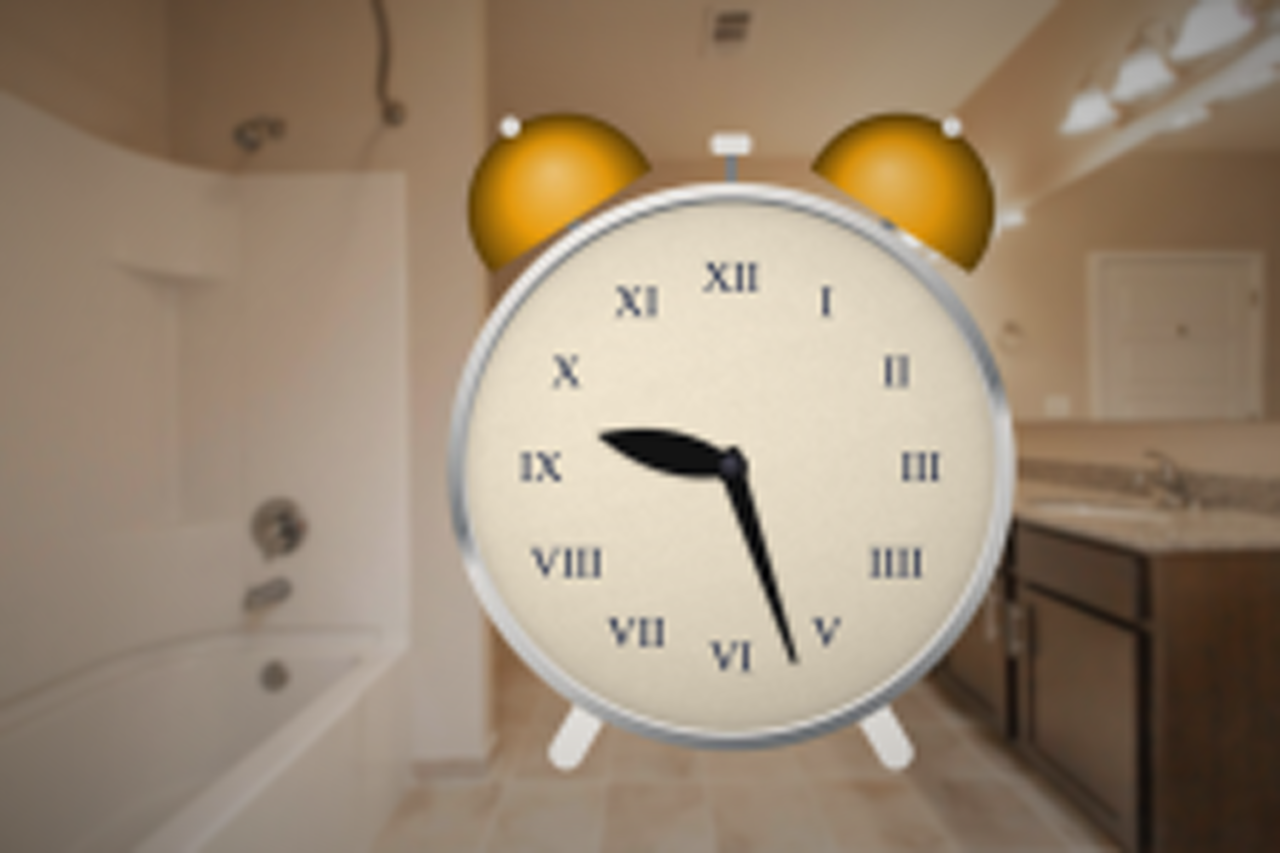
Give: 9h27
